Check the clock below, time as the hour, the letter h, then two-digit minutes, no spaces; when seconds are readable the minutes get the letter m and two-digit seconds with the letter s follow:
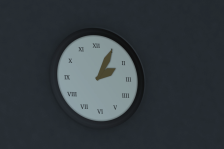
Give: 2h05
